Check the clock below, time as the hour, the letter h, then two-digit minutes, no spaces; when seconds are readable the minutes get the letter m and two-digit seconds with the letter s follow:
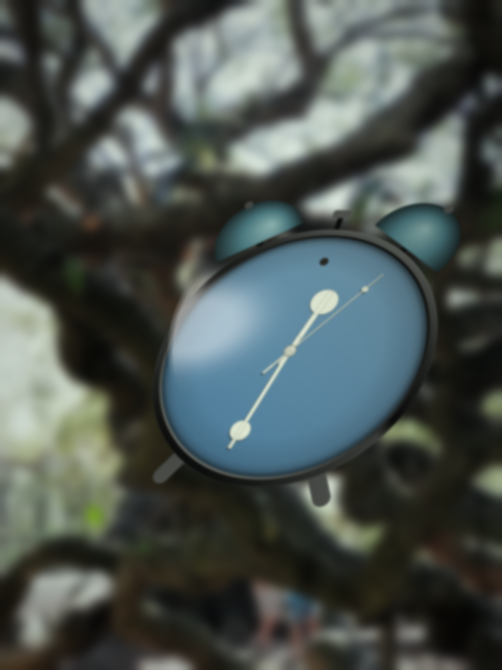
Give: 12h32m06s
